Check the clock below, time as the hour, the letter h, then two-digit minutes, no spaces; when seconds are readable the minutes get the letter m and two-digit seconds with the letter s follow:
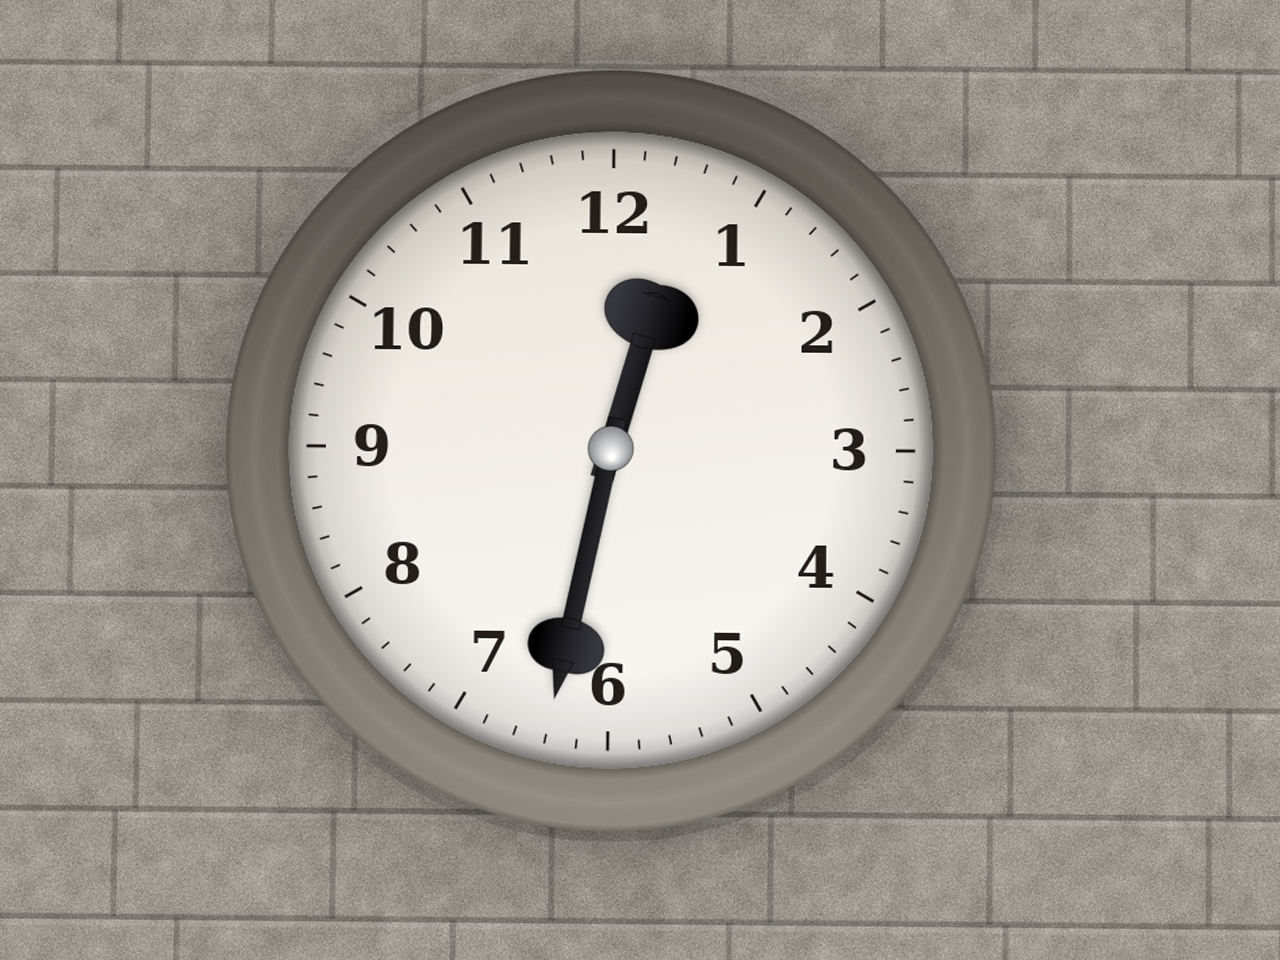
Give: 12h32
